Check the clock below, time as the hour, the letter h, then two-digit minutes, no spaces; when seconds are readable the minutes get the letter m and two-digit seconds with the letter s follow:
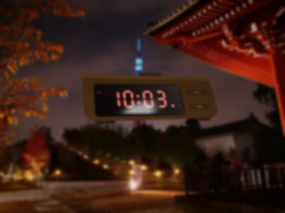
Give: 10h03
